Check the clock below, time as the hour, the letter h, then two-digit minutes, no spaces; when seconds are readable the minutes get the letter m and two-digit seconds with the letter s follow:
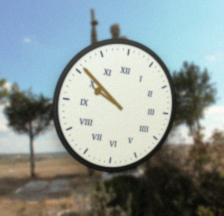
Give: 9h51
